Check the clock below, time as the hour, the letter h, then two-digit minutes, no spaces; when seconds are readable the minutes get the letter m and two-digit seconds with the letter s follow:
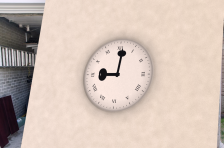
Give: 9h01
